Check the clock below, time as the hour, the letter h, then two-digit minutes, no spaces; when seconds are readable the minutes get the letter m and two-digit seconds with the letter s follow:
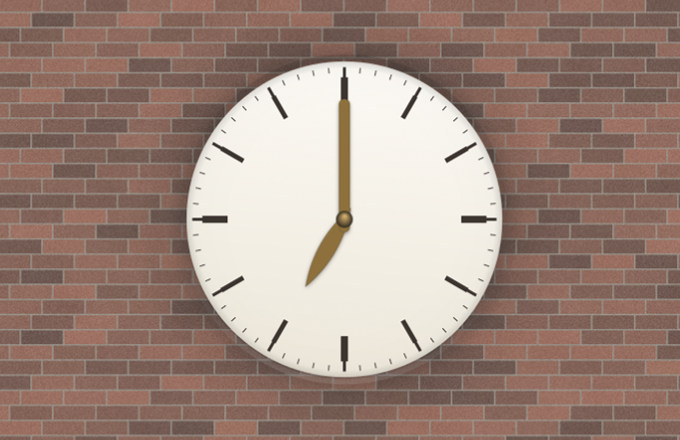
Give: 7h00
